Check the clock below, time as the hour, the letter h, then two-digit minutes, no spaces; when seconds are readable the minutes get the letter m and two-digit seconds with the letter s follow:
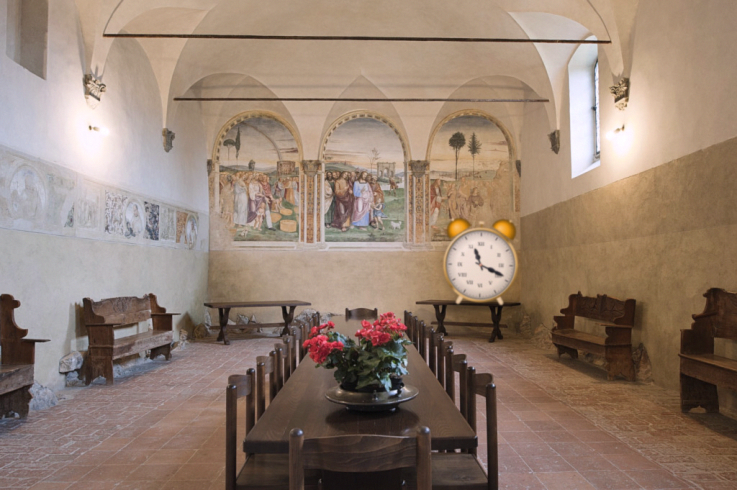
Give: 11h19
